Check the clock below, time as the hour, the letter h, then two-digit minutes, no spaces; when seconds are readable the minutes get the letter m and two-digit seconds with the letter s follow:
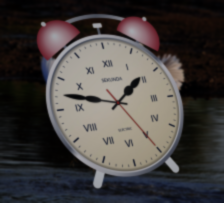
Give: 1h47m25s
